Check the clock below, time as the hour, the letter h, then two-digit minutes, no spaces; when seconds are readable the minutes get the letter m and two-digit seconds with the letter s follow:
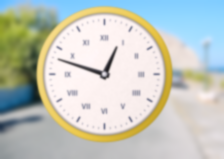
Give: 12h48
